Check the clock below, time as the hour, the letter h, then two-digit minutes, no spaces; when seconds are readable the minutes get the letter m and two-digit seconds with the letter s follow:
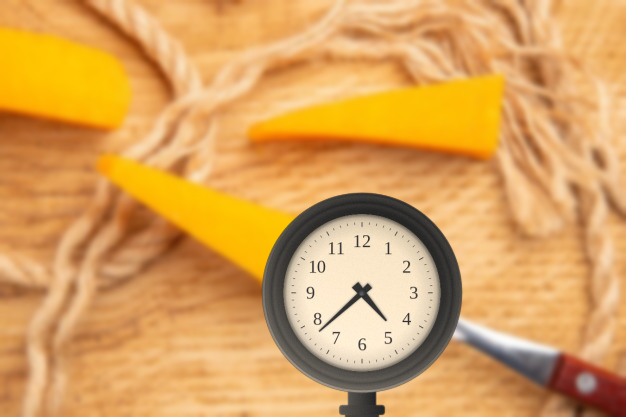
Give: 4h38
